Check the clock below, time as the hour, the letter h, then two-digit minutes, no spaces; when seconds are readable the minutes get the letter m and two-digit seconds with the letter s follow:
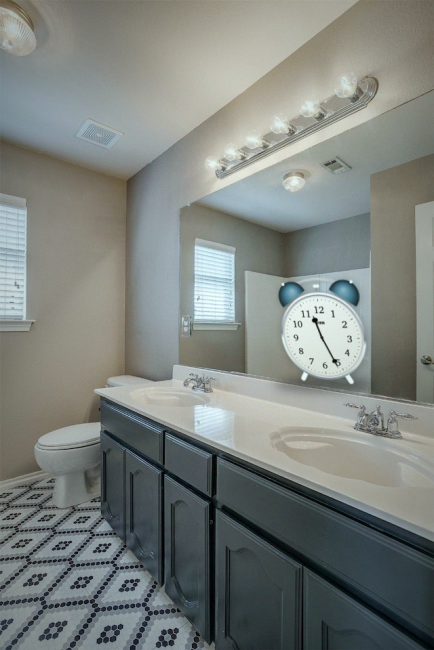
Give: 11h26
